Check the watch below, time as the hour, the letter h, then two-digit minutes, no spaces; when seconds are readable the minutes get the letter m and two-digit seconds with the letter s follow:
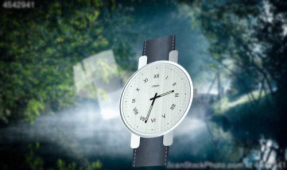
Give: 2h33
